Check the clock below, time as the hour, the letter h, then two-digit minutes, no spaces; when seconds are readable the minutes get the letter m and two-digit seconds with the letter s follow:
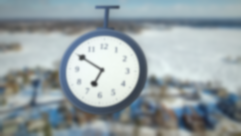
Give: 6h50
